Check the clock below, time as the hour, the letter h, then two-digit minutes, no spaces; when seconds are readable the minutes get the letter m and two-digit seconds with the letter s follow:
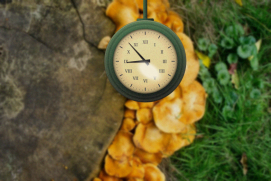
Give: 8h53
